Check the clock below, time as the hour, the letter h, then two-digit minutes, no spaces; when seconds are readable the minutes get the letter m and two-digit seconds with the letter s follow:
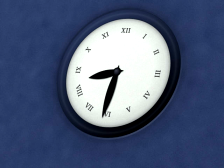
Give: 8h31
